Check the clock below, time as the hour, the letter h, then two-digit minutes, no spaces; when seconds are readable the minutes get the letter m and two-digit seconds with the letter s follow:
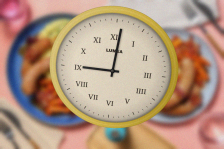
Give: 9h01
